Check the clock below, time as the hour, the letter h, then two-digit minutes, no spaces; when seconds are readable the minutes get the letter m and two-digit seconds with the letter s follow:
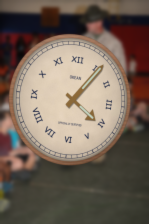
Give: 4h06
